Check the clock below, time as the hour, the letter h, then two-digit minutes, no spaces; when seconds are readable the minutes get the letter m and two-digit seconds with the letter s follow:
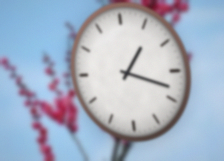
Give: 1h18
